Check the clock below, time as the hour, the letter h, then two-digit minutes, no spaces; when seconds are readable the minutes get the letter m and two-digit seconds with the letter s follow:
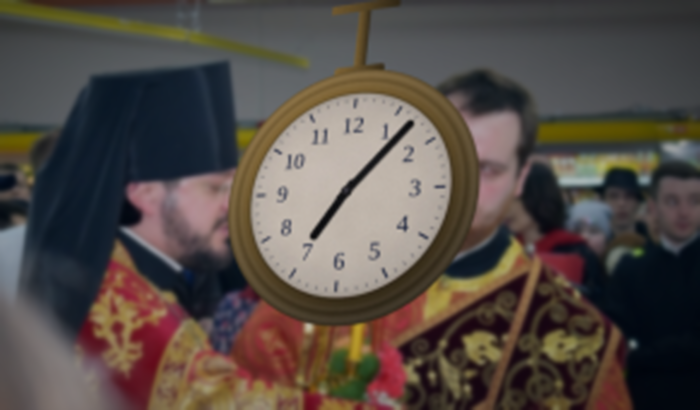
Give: 7h07
